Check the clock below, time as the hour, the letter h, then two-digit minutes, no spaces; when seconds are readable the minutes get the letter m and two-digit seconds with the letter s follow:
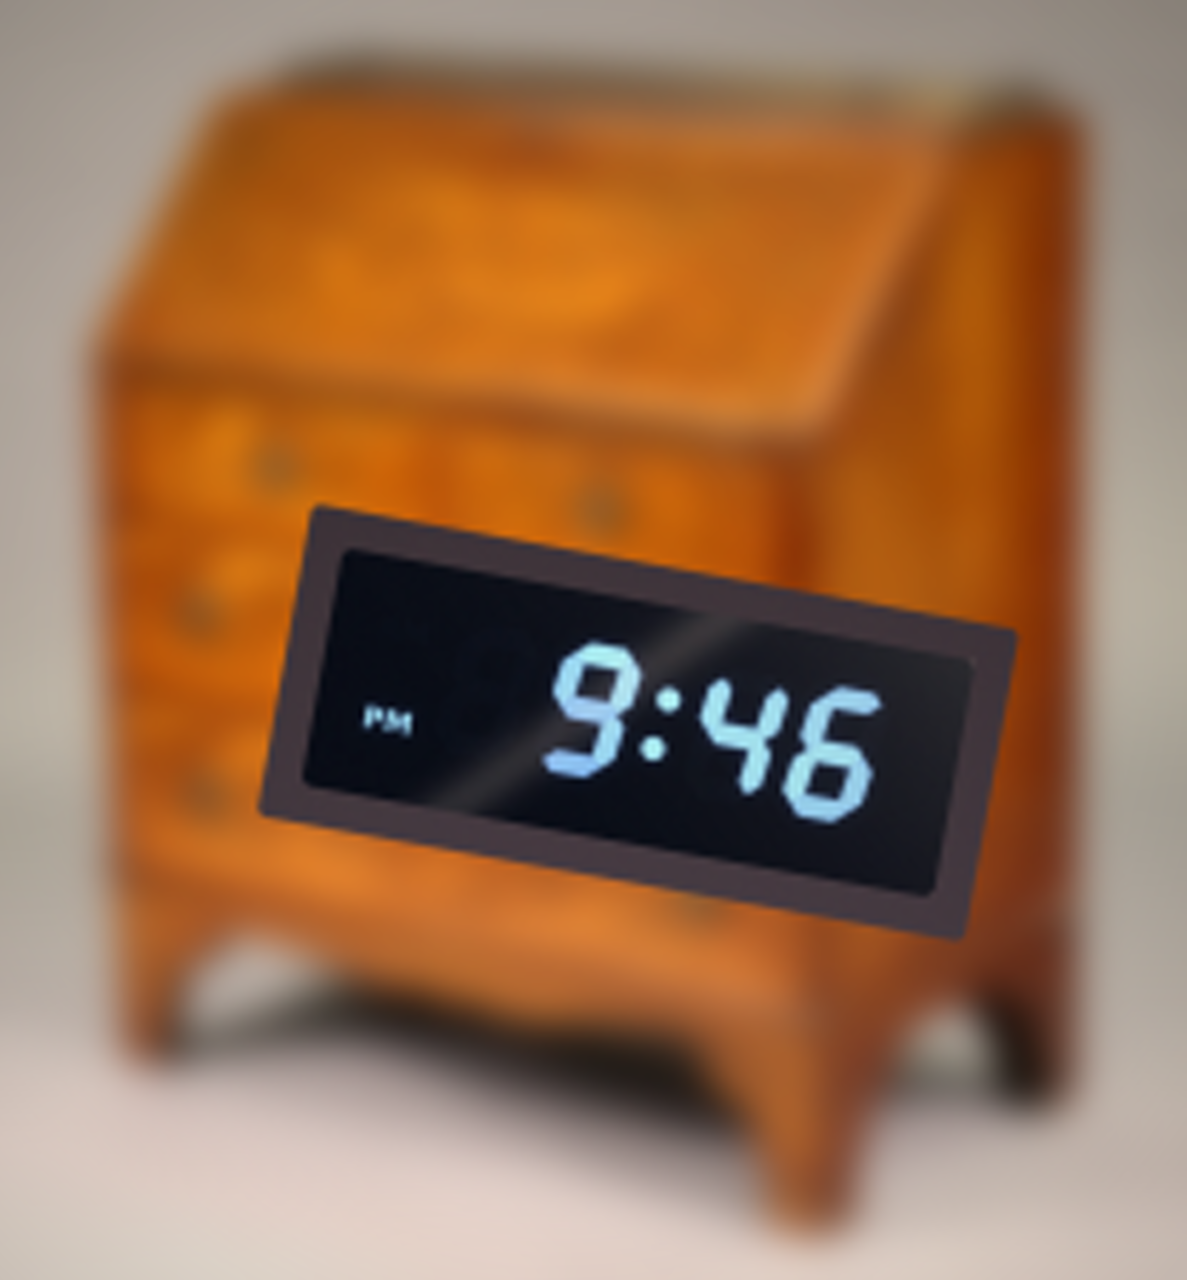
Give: 9h46
